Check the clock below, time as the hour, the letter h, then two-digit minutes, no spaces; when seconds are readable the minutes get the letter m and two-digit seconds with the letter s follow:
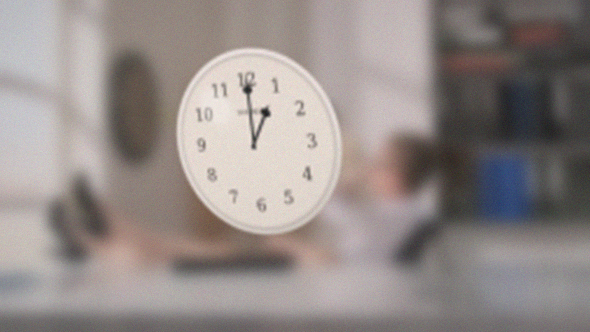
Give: 1h00
